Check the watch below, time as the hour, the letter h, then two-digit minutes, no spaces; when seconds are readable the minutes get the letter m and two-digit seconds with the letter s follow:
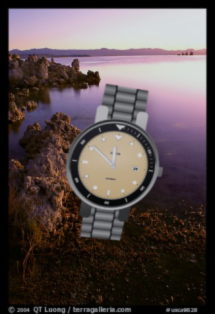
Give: 11h51
